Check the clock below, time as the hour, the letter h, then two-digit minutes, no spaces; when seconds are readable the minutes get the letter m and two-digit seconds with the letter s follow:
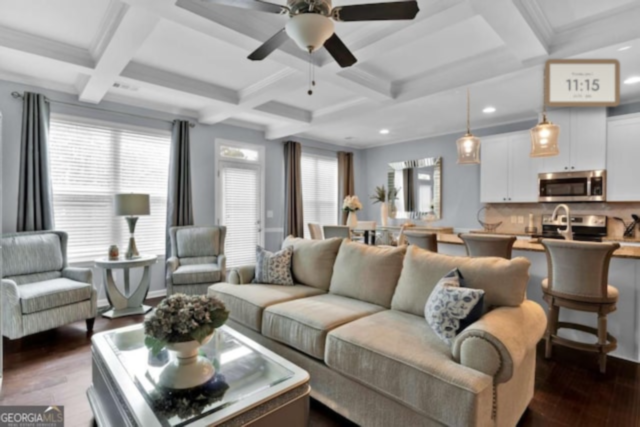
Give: 11h15
